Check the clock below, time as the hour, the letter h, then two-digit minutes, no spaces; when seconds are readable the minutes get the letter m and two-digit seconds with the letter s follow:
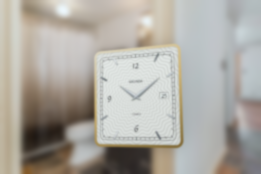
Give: 10h09
